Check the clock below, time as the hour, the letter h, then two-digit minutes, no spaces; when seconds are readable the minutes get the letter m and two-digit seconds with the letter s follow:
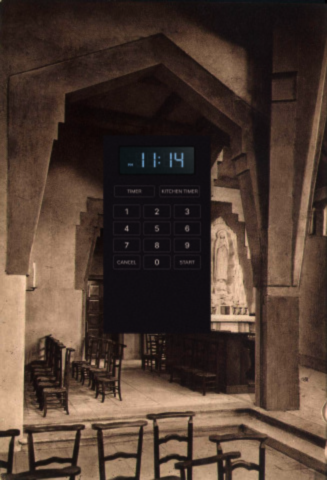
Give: 11h14
